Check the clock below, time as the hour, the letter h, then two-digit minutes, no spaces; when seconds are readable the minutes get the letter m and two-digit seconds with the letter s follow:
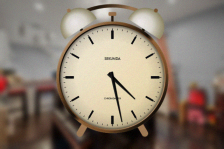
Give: 4h28
